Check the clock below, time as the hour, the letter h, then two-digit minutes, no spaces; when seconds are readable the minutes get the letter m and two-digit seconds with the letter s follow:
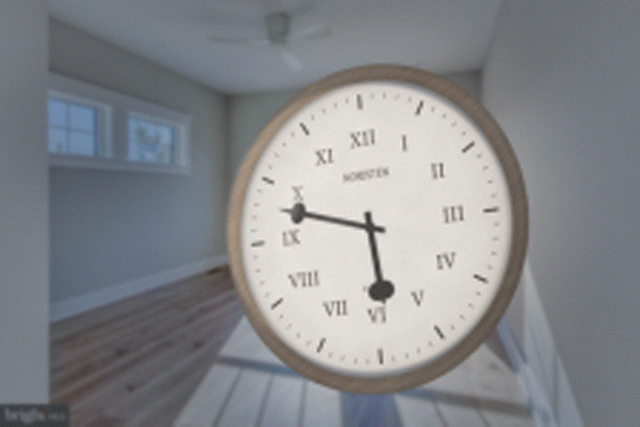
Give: 5h48
